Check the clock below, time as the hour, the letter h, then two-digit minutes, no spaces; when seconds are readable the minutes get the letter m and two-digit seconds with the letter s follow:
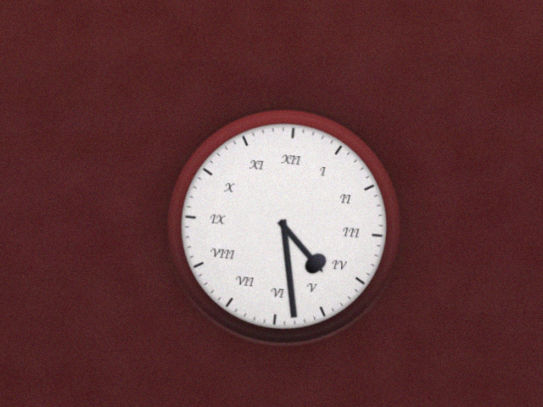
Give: 4h28
